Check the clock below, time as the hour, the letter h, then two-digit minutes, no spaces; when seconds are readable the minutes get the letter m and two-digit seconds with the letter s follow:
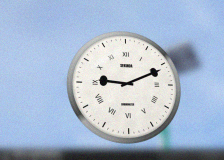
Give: 9h11
